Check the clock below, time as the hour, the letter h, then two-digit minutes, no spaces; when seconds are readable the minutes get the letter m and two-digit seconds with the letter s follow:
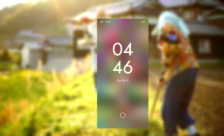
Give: 4h46
